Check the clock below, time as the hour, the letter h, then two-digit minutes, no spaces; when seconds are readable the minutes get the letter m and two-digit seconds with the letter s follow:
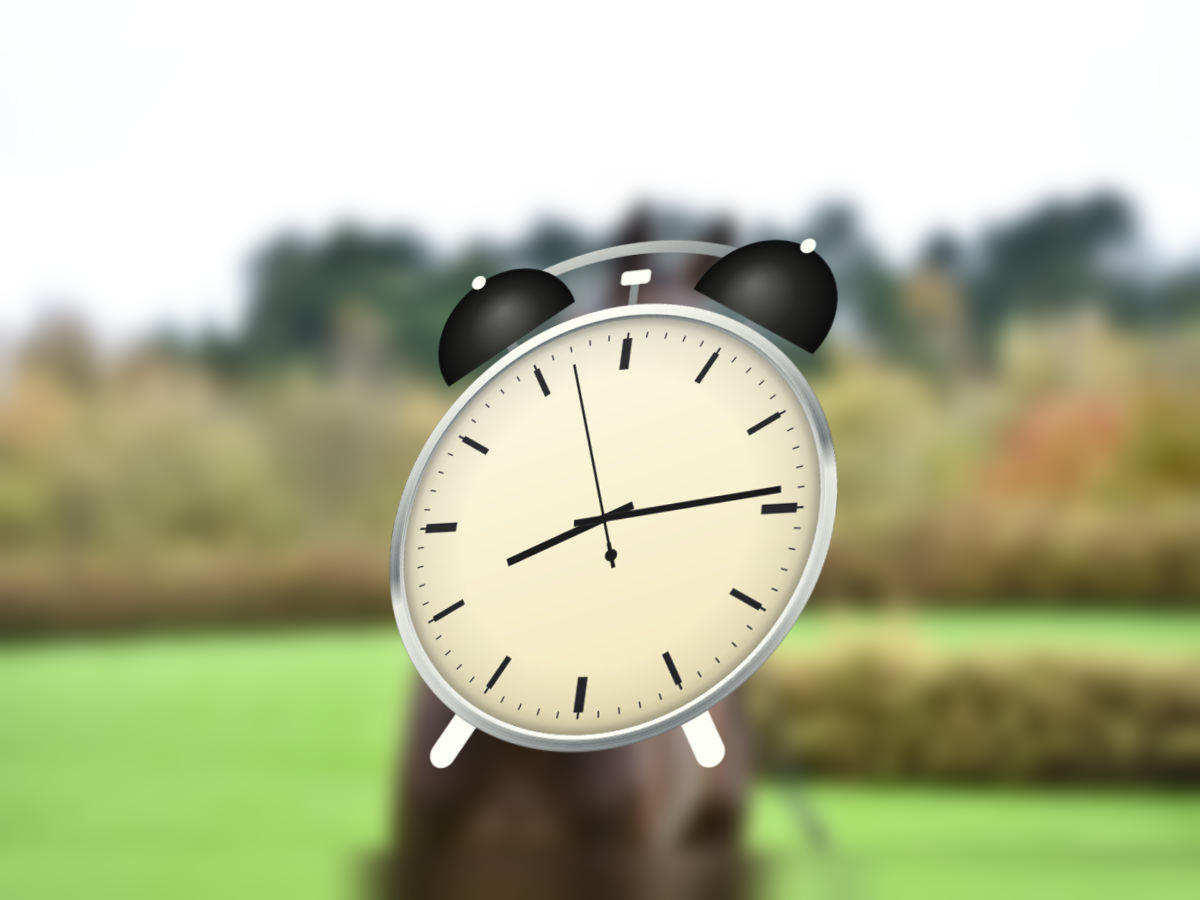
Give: 8h13m57s
